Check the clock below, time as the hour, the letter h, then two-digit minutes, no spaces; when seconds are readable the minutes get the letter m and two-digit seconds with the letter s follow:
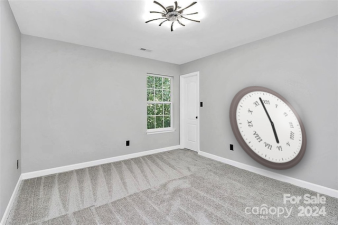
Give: 5h58
